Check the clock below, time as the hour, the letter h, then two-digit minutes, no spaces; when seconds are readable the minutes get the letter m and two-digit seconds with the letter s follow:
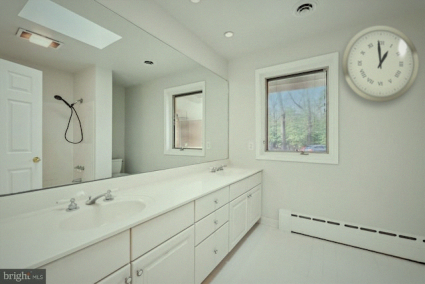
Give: 12h59
